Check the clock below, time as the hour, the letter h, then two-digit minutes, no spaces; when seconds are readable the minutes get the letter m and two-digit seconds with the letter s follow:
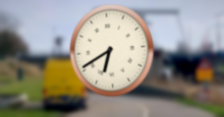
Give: 6h41
